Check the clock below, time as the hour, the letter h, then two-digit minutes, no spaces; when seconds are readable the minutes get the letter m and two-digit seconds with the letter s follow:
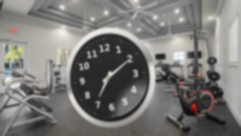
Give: 7h10
